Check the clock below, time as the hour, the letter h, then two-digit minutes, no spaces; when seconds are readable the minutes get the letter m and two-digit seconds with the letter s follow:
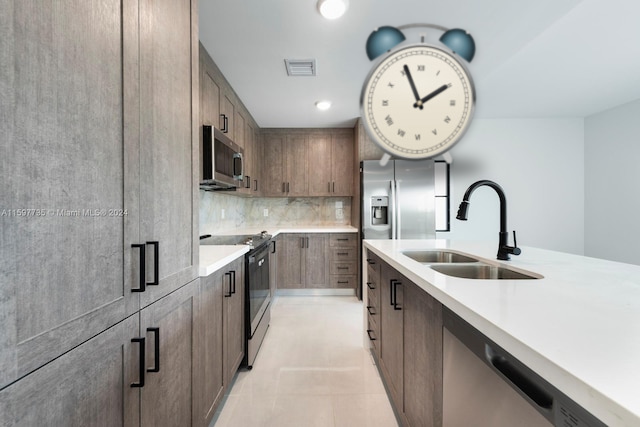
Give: 1h56
